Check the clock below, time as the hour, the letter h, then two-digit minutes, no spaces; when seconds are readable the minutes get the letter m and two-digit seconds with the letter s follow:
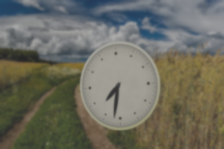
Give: 7h32
